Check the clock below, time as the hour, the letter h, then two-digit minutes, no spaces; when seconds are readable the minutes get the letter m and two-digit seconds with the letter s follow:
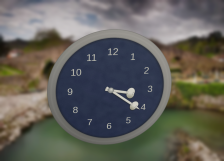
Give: 3h21
